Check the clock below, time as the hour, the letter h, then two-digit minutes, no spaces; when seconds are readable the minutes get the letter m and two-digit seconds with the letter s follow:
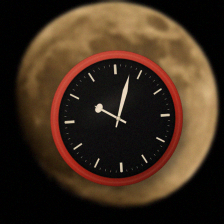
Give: 10h03
